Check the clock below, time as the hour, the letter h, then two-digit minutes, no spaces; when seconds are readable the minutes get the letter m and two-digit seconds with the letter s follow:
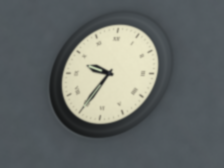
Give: 9h35
